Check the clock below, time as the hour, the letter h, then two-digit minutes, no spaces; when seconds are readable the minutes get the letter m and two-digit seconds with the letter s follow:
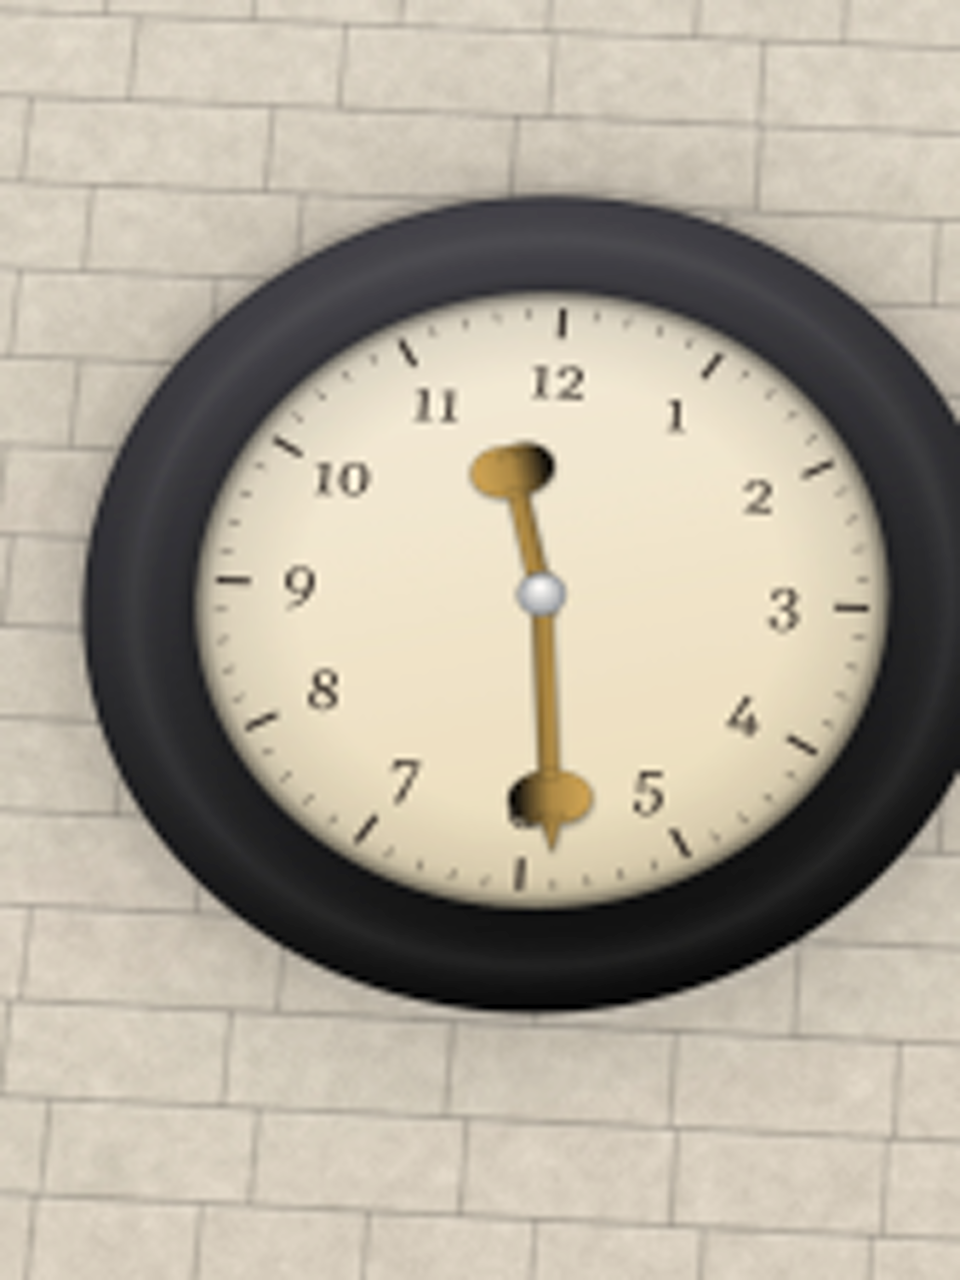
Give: 11h29
